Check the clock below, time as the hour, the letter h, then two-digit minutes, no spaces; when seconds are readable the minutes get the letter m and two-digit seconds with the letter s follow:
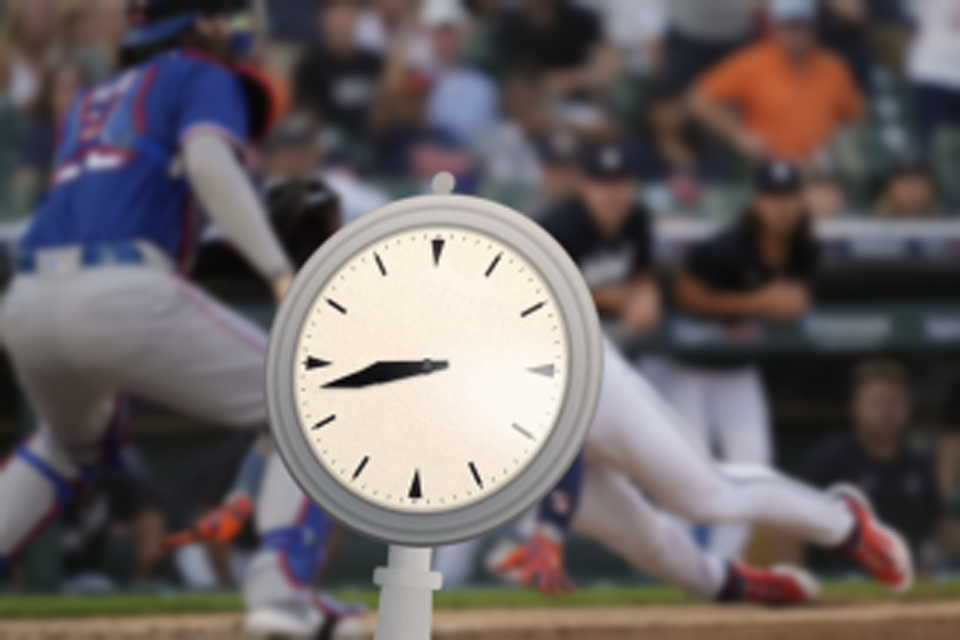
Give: 8h43
